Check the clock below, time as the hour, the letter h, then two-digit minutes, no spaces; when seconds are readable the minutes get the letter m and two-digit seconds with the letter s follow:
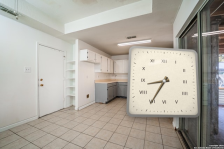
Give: 8h35
